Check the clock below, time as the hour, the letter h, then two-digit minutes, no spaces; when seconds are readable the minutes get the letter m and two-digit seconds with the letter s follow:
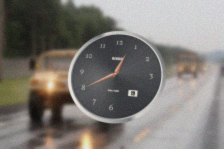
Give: 12h40
